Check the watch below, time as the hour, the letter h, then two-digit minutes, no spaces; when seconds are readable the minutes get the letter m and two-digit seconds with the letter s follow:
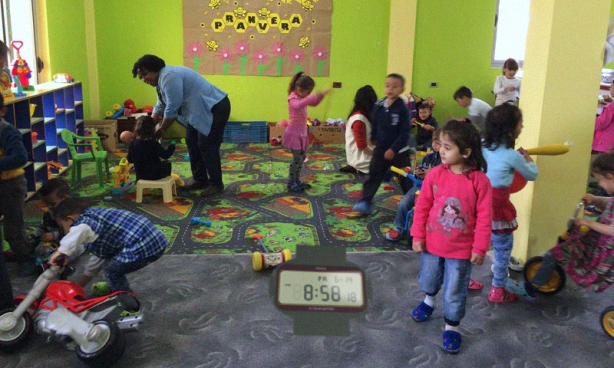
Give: 8h58m18s
